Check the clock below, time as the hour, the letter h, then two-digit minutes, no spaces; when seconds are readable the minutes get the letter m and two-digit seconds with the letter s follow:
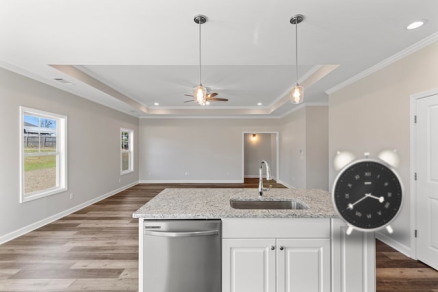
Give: 3h40
